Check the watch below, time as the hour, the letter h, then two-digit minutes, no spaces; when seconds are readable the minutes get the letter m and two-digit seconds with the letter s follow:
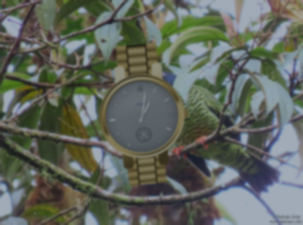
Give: 1h02
